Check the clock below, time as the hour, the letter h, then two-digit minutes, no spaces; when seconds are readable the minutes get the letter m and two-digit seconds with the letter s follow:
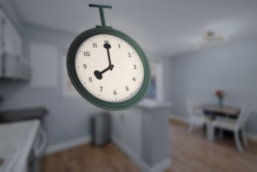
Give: 8h00
